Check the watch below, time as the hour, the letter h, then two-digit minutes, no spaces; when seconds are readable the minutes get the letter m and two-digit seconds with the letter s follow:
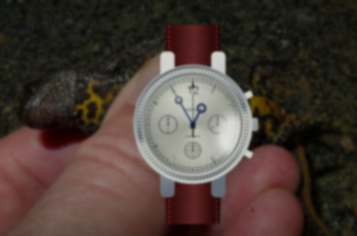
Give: 12h55
